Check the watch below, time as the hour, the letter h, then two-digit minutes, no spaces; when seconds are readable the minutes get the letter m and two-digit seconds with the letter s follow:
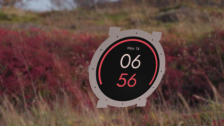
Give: 6h56
